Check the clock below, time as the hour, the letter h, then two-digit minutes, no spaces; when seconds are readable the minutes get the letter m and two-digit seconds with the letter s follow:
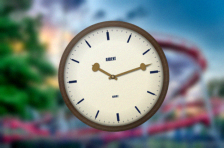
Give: 10h13
